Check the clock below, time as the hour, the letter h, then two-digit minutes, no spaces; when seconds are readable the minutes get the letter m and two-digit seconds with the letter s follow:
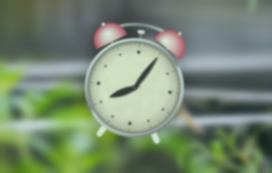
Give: 8h05
